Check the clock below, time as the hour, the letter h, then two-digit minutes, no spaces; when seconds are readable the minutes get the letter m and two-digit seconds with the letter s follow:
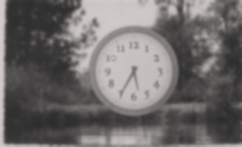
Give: 5h35
